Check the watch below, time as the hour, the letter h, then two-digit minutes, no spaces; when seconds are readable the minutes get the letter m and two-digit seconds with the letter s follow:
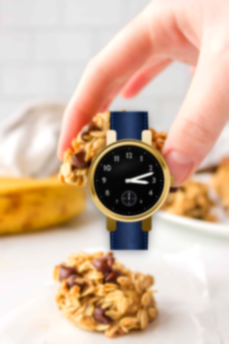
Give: 3h12
